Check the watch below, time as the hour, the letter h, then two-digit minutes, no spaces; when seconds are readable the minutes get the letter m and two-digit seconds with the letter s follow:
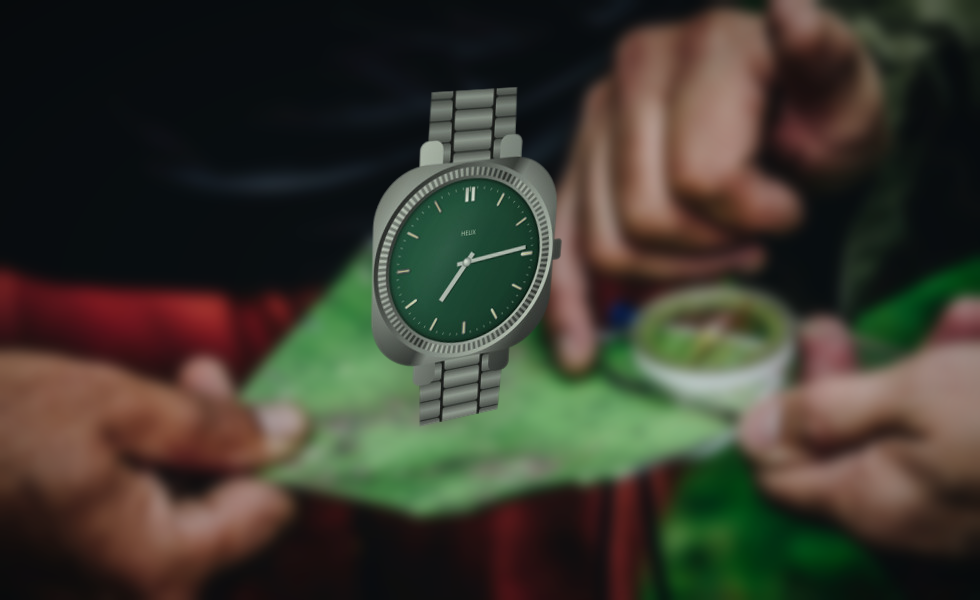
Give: 7h14
